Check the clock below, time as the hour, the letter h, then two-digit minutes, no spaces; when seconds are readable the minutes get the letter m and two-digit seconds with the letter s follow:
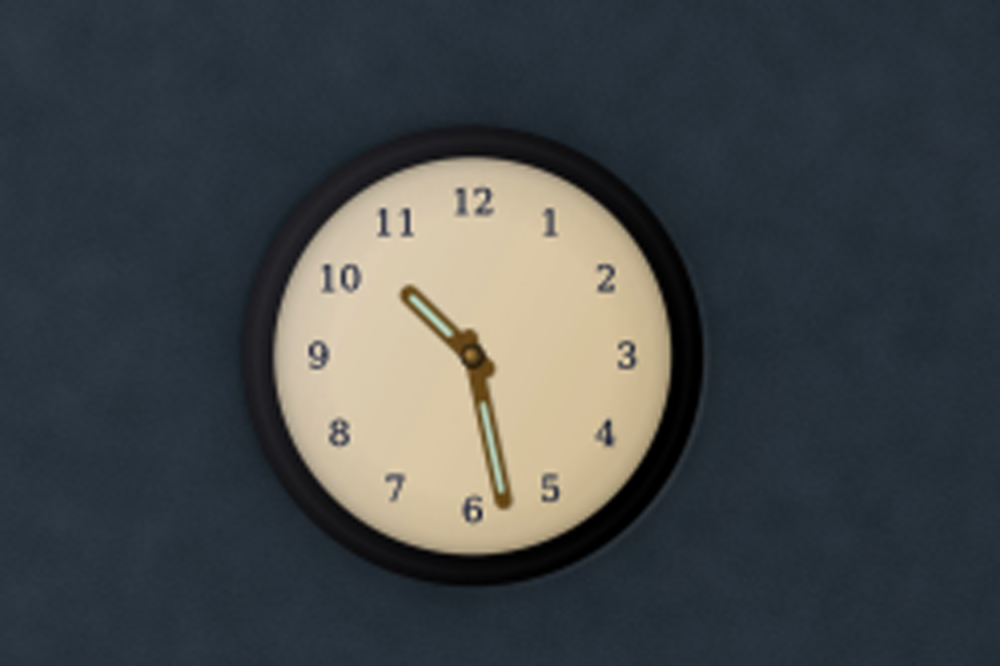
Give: 10h28
